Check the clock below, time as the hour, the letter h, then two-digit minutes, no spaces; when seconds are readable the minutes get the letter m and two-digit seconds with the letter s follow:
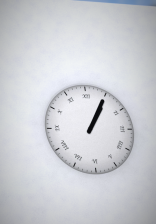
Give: 1h05
